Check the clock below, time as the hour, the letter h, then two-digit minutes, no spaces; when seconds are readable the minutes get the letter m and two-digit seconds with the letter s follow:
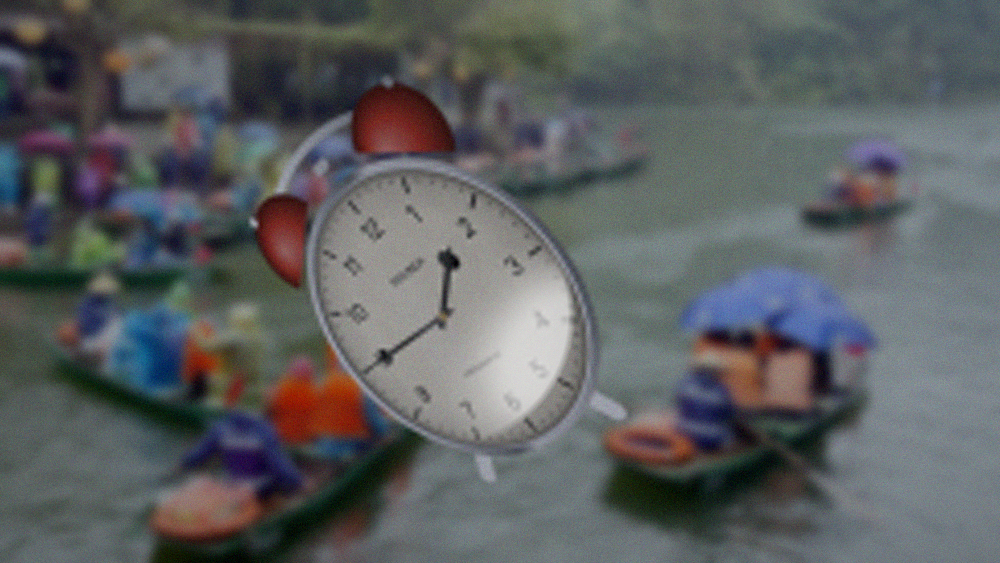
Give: 1h45
